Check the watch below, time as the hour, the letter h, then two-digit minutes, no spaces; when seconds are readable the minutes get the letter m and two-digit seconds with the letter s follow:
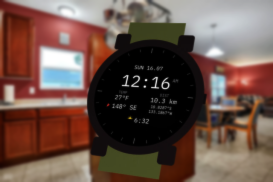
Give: 12h16
